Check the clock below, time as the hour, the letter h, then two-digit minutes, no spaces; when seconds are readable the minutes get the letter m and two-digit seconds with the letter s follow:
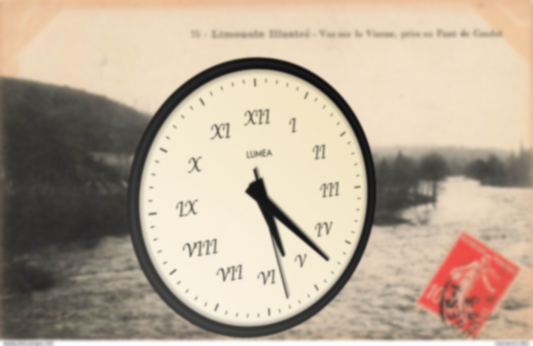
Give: 5h22m28s
